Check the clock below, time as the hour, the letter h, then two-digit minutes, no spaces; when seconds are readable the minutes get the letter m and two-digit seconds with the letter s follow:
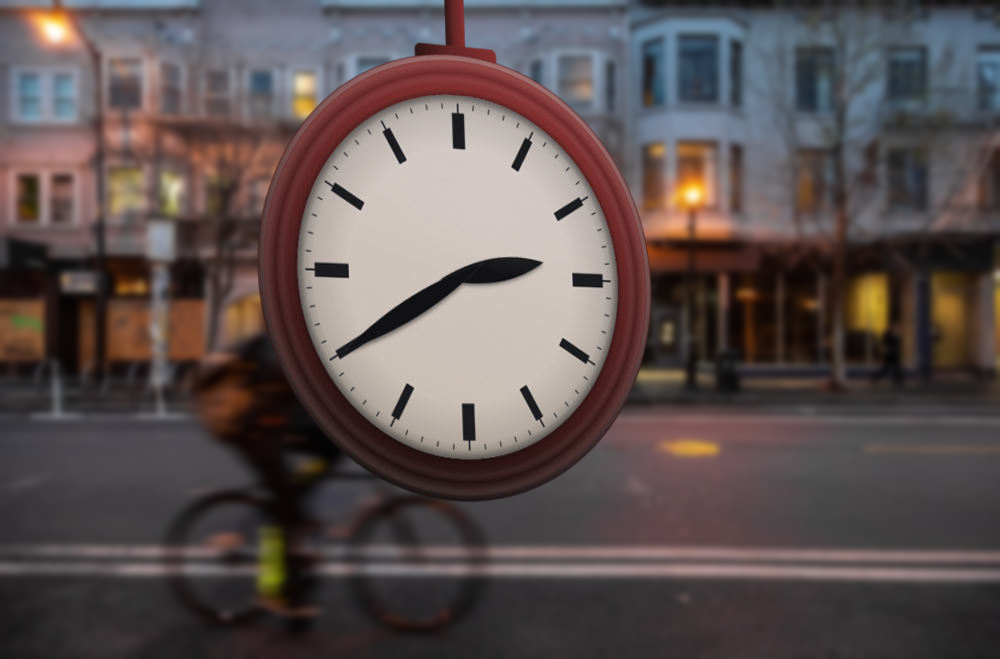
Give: 2h40
